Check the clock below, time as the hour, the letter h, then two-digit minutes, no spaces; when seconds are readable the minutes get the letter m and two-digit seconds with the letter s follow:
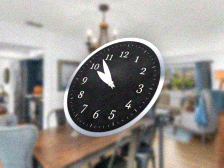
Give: 9h53
